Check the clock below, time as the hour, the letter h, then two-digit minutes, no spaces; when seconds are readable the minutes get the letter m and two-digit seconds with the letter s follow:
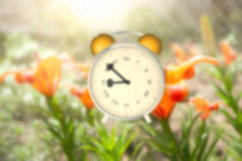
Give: 8h52
